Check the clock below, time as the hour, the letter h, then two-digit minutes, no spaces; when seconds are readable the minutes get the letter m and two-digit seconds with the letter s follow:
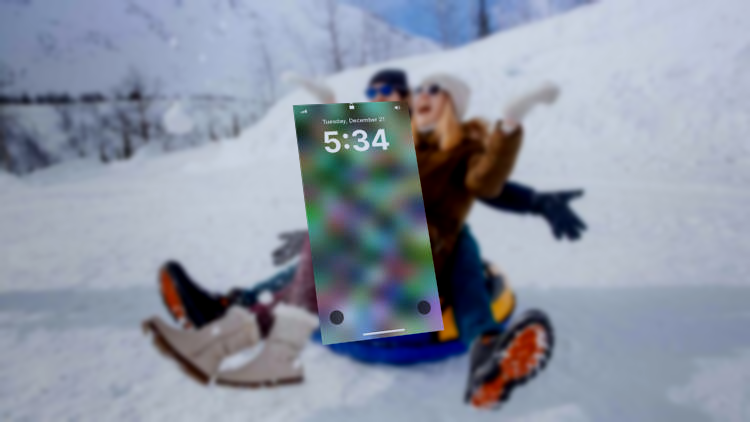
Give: 5h34
